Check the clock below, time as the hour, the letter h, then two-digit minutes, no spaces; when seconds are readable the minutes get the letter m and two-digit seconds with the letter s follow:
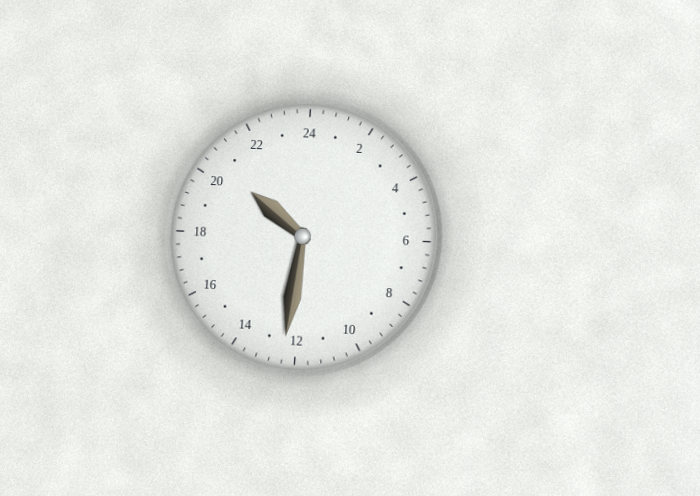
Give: 20h31
